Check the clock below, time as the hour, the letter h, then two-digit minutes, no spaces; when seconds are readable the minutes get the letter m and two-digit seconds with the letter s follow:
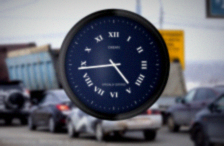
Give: 4h44
